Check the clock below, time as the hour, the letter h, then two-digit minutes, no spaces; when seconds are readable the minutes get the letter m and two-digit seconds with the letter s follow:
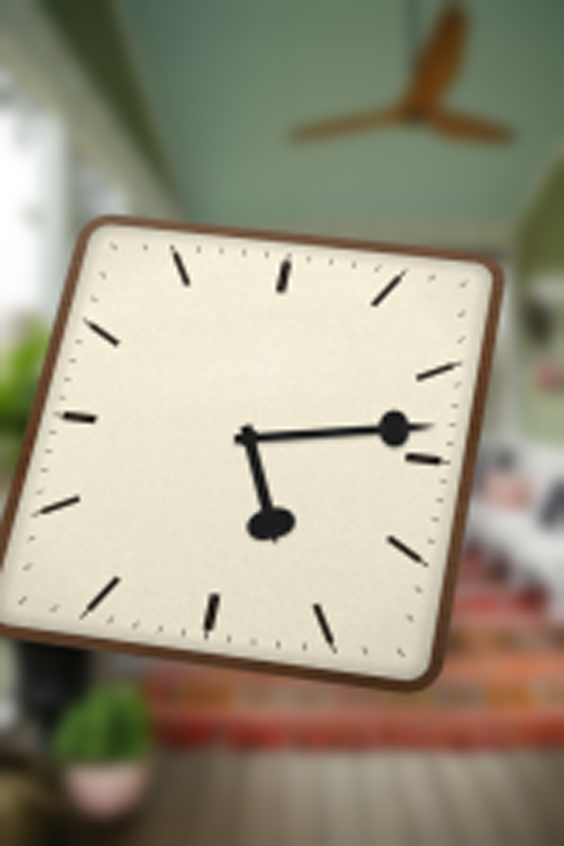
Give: 5h13
